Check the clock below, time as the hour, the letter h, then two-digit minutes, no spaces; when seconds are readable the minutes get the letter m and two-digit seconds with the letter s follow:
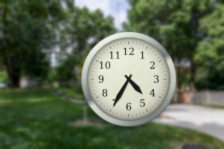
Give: 4h35
